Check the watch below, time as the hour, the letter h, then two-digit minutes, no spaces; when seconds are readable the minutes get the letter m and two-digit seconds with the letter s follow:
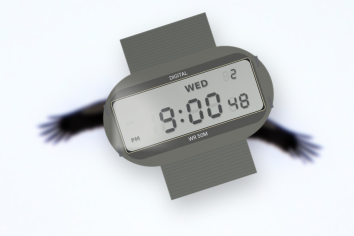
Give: 9h00m48s
